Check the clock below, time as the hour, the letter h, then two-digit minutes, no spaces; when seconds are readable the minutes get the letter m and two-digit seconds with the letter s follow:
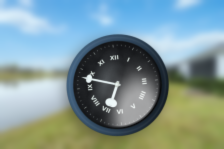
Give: 6h48
